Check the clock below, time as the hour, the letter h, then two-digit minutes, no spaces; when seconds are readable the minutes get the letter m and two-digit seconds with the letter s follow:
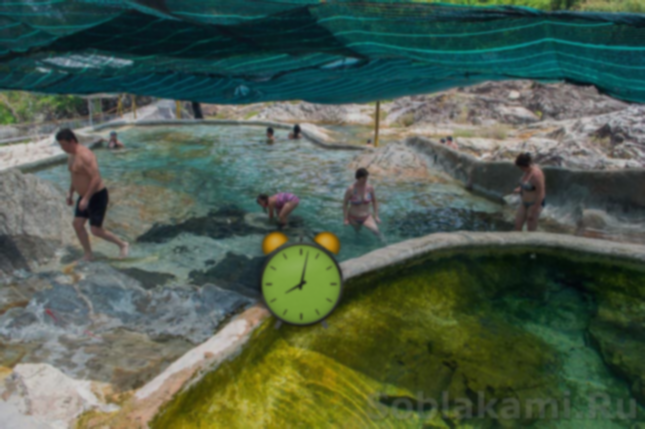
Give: 8h02
